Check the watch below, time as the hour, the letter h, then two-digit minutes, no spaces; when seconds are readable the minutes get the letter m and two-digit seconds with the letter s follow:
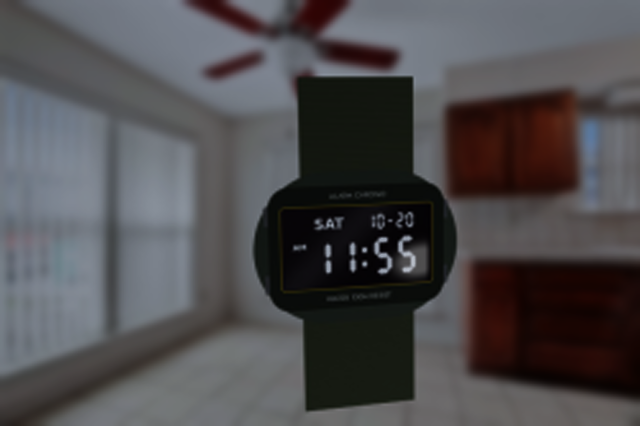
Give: 11h55
